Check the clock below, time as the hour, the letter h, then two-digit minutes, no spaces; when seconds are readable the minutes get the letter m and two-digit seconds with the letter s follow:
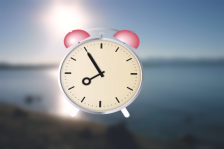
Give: 7h55
